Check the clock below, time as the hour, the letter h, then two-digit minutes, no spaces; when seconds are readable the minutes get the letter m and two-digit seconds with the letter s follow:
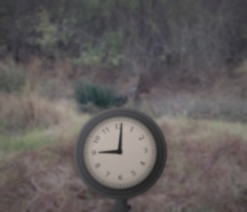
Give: 9h01
